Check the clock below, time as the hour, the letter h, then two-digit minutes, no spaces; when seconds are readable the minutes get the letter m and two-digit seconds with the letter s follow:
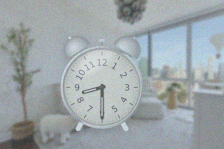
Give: 8h30
